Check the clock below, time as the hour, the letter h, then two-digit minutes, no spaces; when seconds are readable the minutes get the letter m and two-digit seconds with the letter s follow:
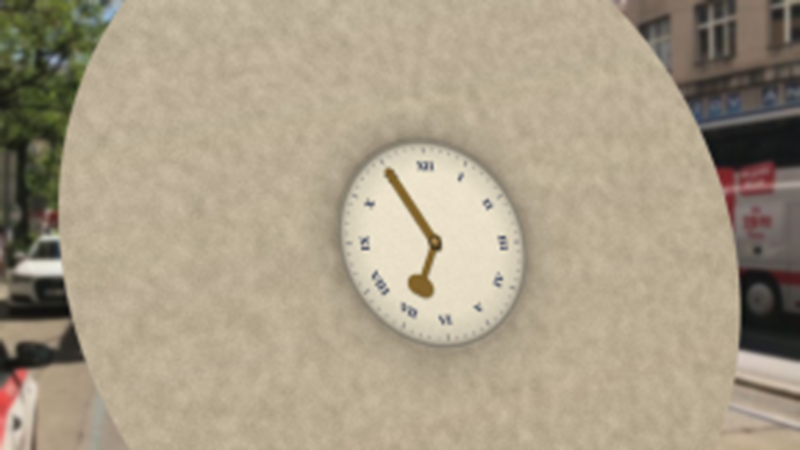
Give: 6h55
